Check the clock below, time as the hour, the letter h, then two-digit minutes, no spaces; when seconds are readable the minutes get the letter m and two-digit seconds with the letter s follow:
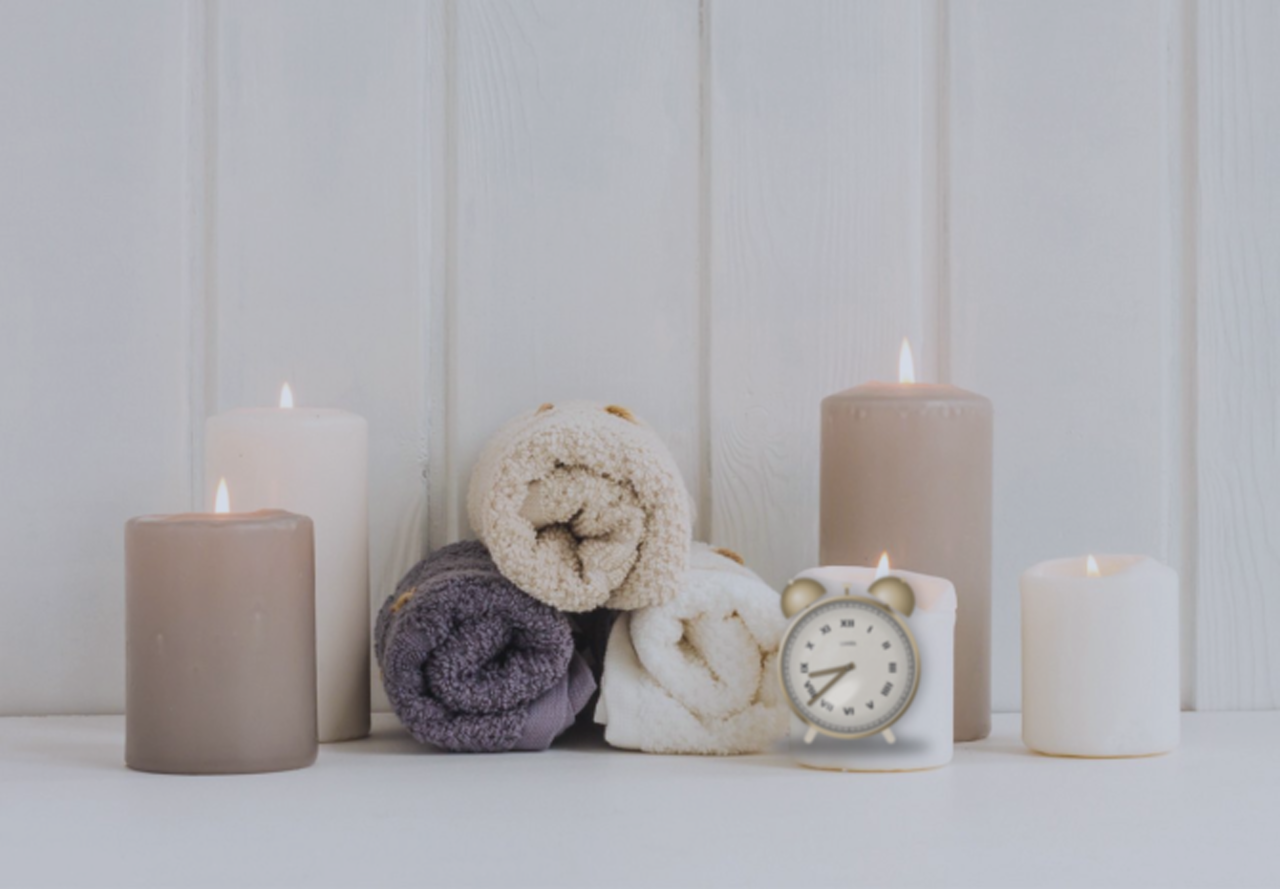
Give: 8h38
